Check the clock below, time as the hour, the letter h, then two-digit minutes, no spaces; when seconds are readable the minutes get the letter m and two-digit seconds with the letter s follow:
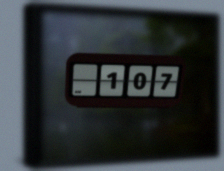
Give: 1h07
